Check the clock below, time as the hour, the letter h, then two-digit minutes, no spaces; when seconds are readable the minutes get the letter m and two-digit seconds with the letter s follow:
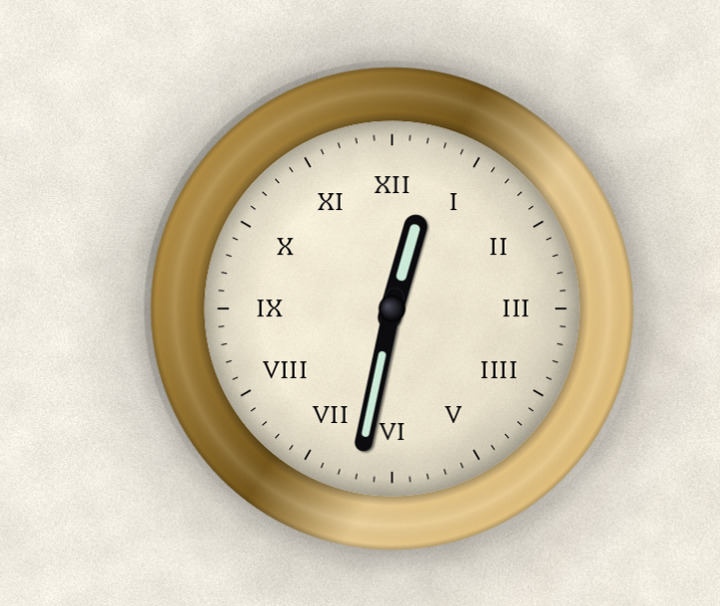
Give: 12h32
